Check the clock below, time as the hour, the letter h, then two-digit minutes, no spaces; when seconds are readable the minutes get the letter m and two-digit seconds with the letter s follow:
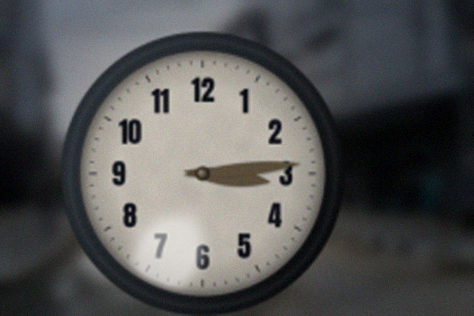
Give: 3h14
